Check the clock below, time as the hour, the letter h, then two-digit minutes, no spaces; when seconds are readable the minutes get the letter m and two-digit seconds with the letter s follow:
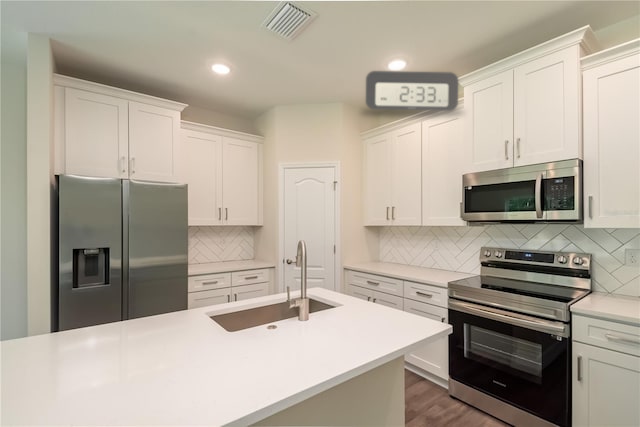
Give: 2h33
